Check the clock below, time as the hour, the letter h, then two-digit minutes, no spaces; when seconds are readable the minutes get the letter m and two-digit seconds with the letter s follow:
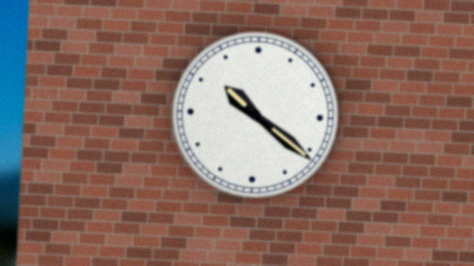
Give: 10h21
